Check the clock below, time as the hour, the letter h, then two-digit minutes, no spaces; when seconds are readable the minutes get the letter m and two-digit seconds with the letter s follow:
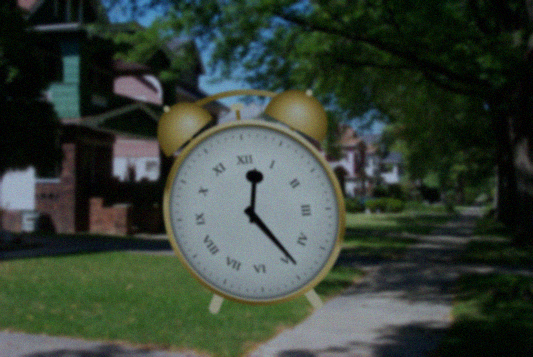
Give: 12h24
